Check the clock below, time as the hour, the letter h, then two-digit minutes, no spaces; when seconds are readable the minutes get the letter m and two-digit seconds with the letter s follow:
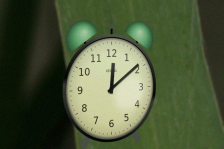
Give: 12h09
